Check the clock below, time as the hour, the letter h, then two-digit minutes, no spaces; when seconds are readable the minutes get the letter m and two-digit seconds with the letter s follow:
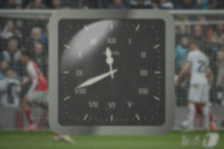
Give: 11h41
